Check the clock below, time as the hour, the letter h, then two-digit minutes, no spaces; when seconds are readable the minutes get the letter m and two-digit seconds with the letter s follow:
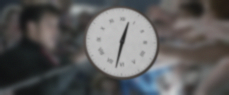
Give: 12h32
